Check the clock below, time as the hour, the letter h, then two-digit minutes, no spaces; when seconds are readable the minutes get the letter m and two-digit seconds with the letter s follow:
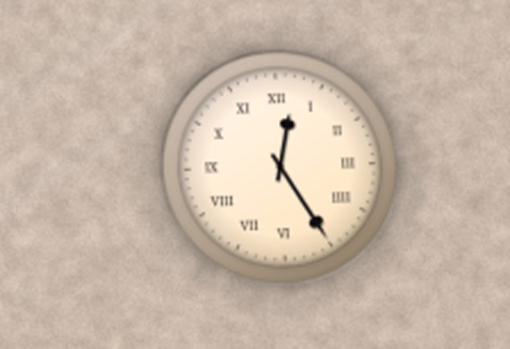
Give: 12h25
